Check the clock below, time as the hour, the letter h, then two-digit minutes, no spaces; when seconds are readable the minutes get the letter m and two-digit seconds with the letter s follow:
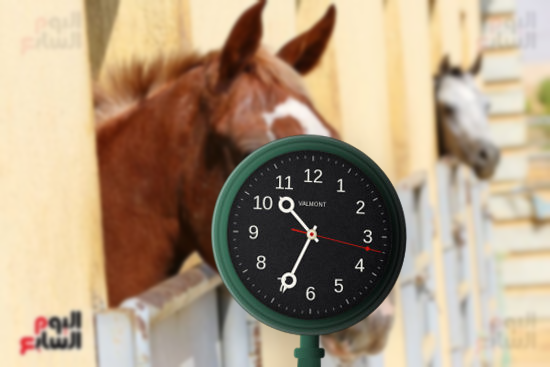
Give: 10h34m17s
